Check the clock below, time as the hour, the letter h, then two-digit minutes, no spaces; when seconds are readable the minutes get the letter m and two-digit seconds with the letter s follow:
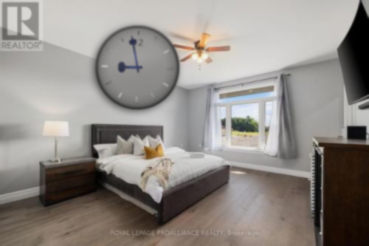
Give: 8h58
